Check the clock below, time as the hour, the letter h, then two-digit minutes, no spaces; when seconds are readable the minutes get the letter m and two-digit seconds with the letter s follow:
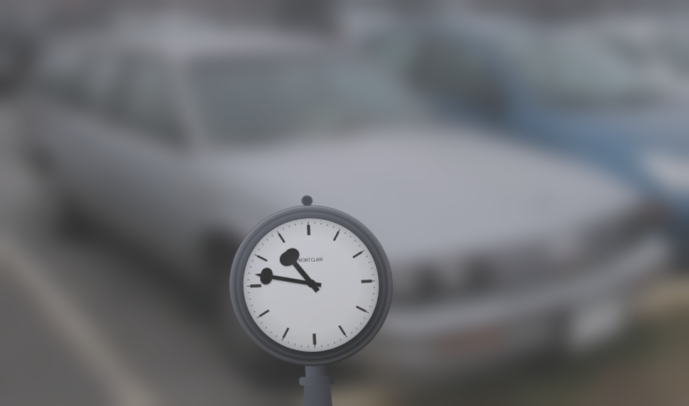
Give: 10h47
